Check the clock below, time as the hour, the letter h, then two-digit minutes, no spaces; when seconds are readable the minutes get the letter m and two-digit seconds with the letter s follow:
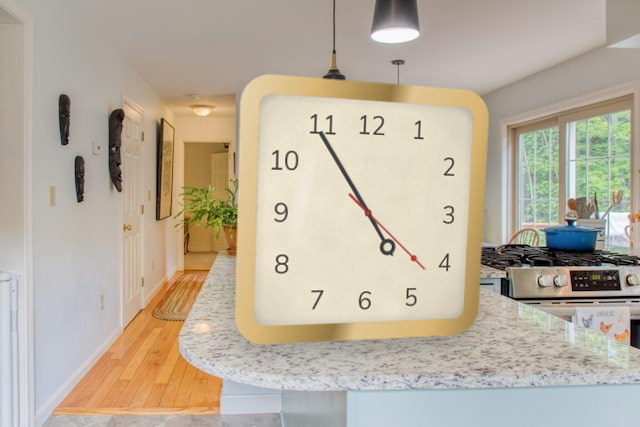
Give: 4h54m22s
